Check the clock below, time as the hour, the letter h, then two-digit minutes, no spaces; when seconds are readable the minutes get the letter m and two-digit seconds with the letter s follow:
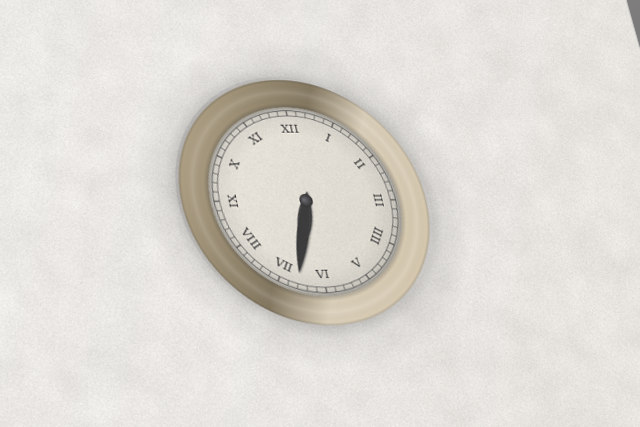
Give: 6h33
